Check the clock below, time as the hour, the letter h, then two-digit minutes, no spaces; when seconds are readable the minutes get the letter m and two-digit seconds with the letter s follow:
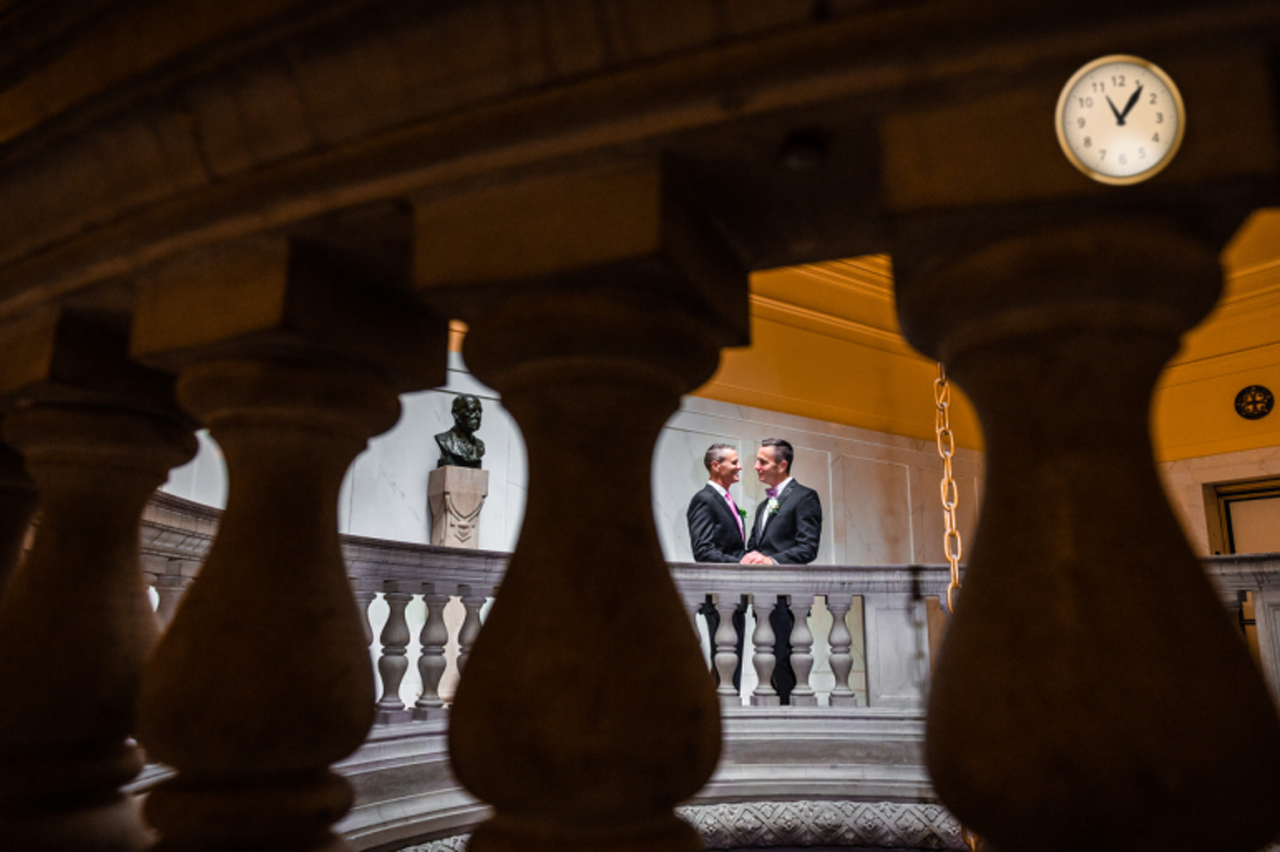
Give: 11h06
